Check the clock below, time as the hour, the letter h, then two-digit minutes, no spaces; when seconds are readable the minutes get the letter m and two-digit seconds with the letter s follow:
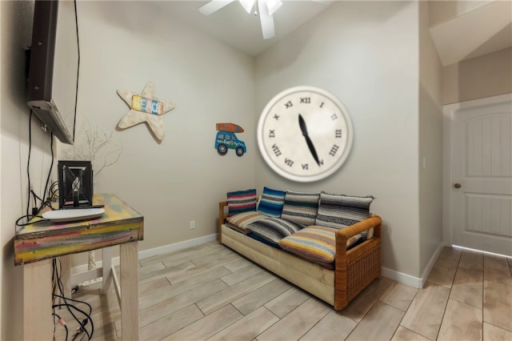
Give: 11h26
